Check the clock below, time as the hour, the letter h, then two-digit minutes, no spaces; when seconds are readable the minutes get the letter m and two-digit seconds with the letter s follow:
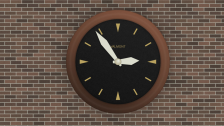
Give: 2h54
